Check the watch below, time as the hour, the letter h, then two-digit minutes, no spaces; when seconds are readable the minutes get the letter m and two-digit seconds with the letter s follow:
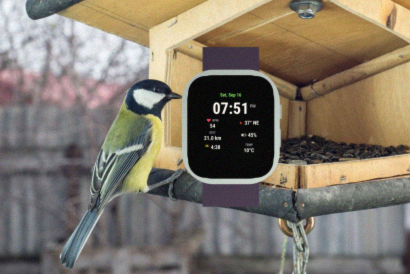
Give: 7h51
